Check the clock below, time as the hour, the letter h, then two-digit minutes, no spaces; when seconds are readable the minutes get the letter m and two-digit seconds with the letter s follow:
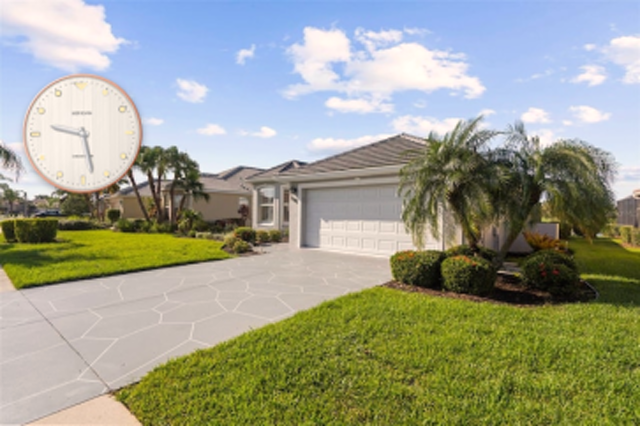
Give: 9h28
